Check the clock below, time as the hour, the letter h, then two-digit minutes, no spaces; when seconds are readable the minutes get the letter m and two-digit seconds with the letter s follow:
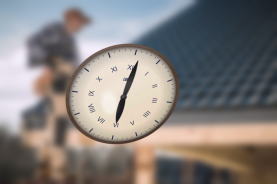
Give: 6h01
